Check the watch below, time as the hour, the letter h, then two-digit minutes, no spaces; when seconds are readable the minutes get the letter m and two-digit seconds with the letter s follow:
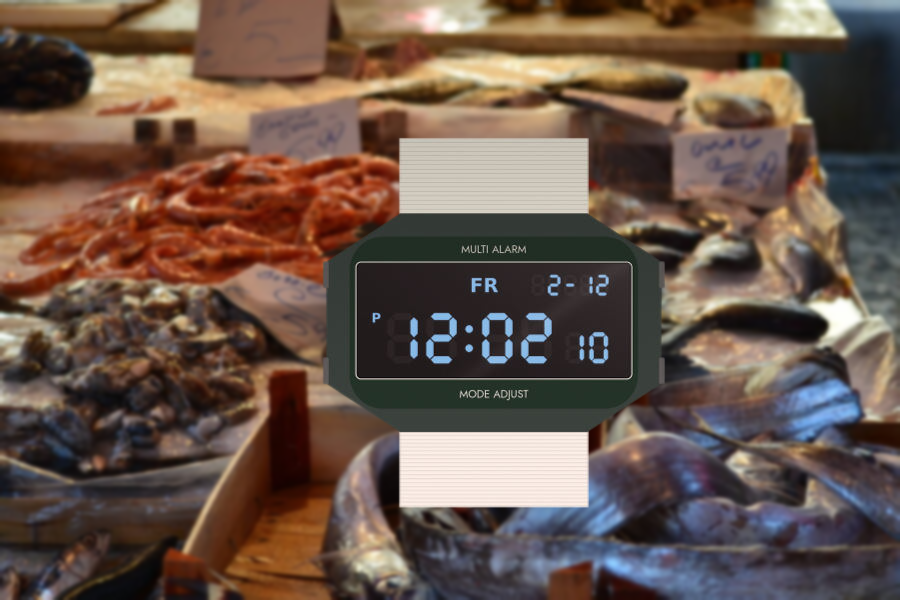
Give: 12h02m10s
